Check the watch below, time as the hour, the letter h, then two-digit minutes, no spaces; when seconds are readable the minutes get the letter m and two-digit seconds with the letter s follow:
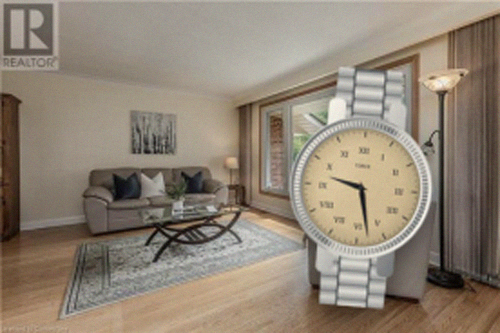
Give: 9h28
